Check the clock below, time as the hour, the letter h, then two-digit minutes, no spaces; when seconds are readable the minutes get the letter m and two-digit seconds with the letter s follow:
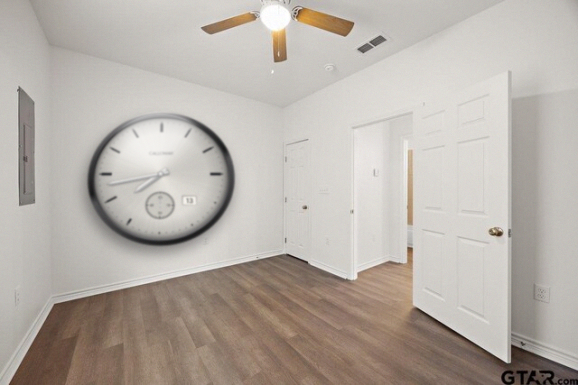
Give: 7h43
